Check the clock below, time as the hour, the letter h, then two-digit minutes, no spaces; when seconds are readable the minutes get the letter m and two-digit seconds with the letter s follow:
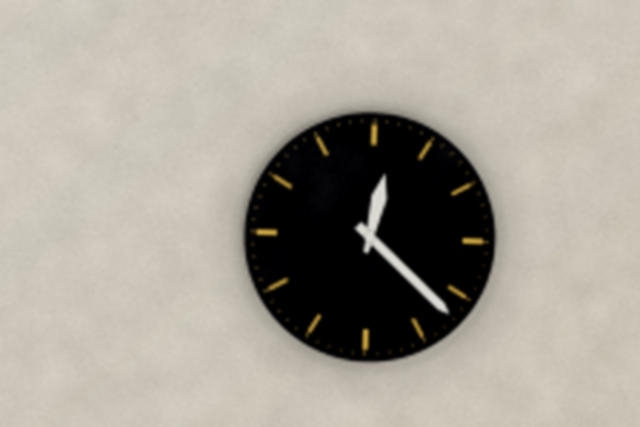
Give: 12h22
